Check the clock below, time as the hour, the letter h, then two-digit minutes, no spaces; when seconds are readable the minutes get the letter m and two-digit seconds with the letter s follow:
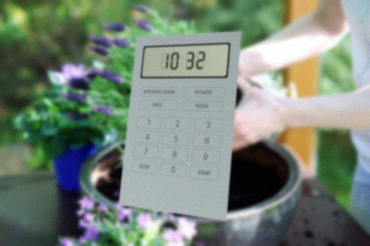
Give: 10h32
